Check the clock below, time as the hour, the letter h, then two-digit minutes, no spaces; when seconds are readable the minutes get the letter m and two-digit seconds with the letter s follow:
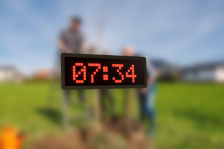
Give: 7h34
